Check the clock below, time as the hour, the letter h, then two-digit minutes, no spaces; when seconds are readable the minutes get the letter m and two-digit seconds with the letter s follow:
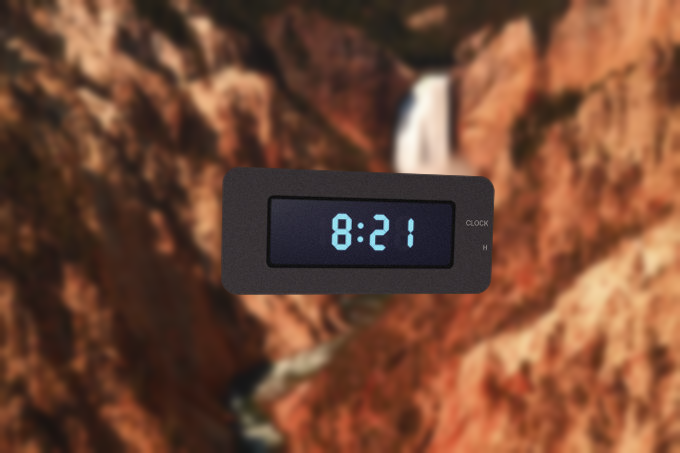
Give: 8h21
